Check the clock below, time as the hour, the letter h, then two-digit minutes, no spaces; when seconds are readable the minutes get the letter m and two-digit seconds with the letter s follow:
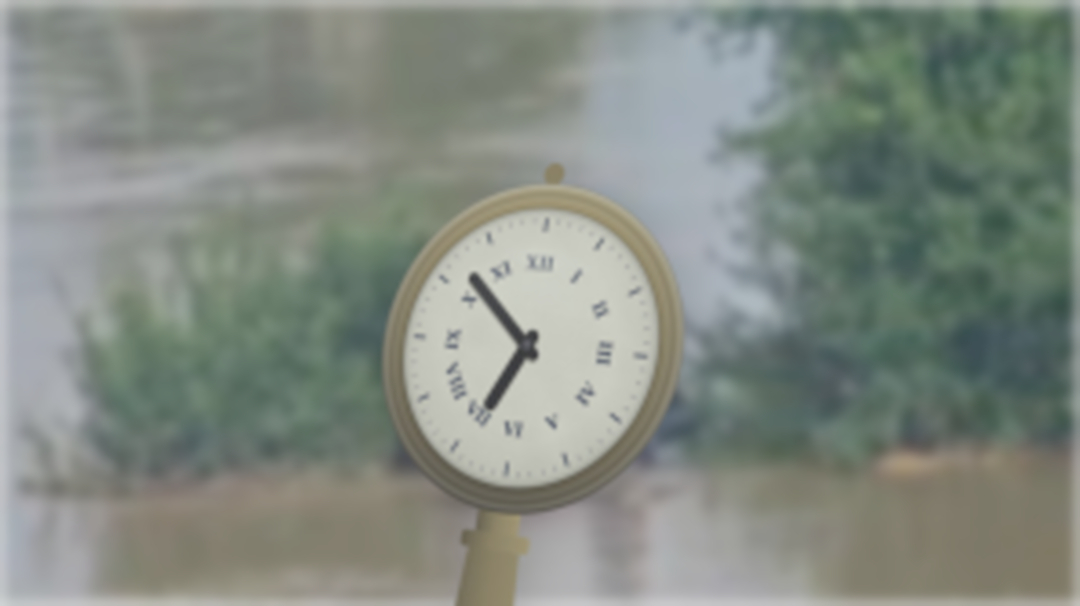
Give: 6h52
